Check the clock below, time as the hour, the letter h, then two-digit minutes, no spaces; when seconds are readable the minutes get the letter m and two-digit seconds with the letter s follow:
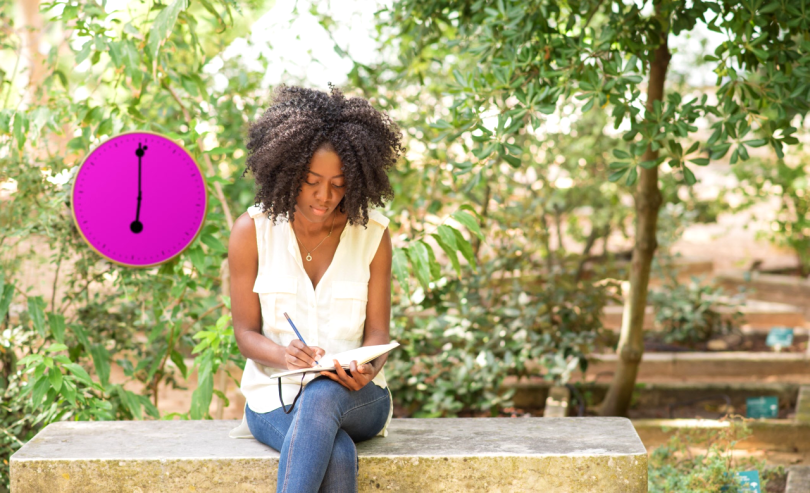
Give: 5h59
